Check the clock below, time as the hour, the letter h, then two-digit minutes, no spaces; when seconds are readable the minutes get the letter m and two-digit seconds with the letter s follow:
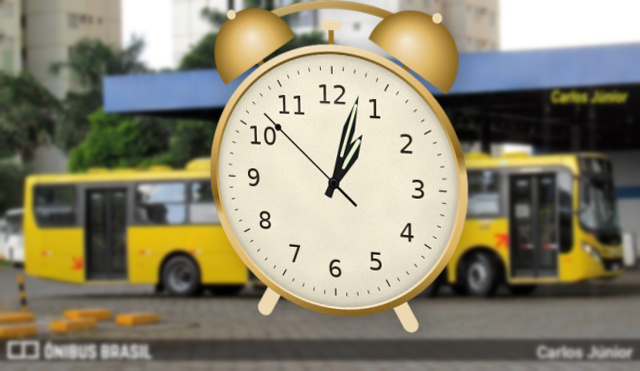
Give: 1h02m52s
